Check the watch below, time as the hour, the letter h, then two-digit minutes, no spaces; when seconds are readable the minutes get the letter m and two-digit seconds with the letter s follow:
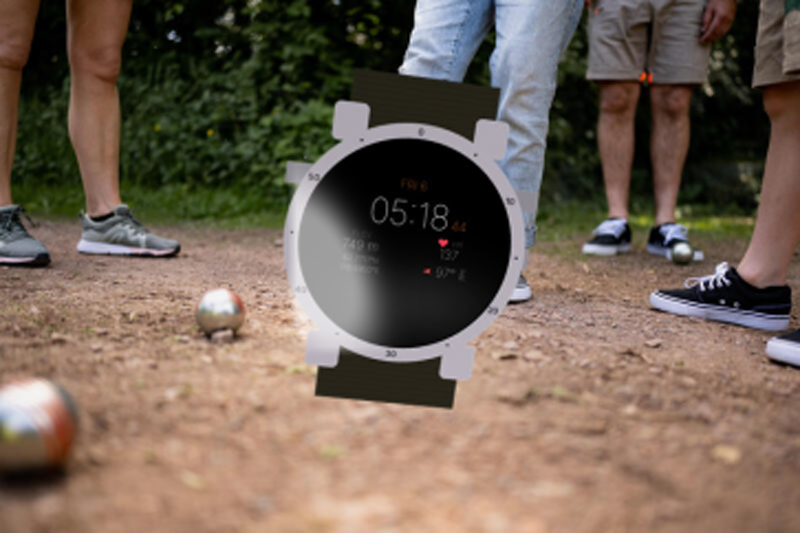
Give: 5h18
